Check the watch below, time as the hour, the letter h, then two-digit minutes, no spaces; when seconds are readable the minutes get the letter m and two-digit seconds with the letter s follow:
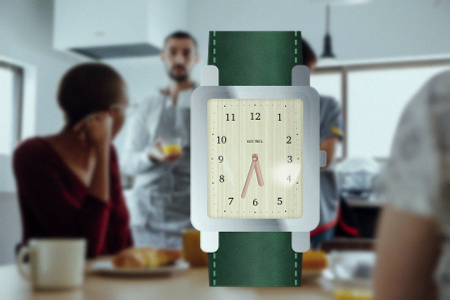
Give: 5h33
